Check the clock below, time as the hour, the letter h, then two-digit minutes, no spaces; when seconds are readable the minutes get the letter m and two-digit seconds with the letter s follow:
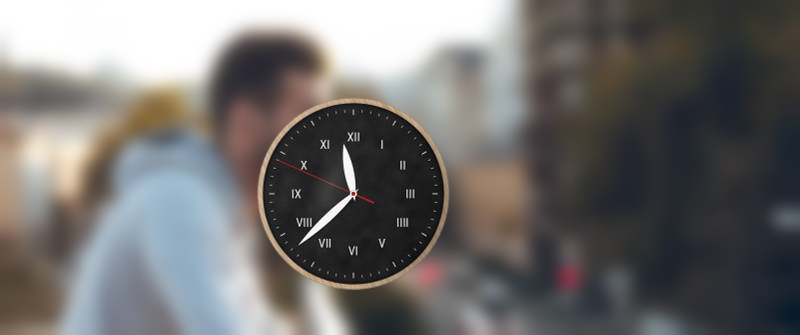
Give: 11h37m49s
